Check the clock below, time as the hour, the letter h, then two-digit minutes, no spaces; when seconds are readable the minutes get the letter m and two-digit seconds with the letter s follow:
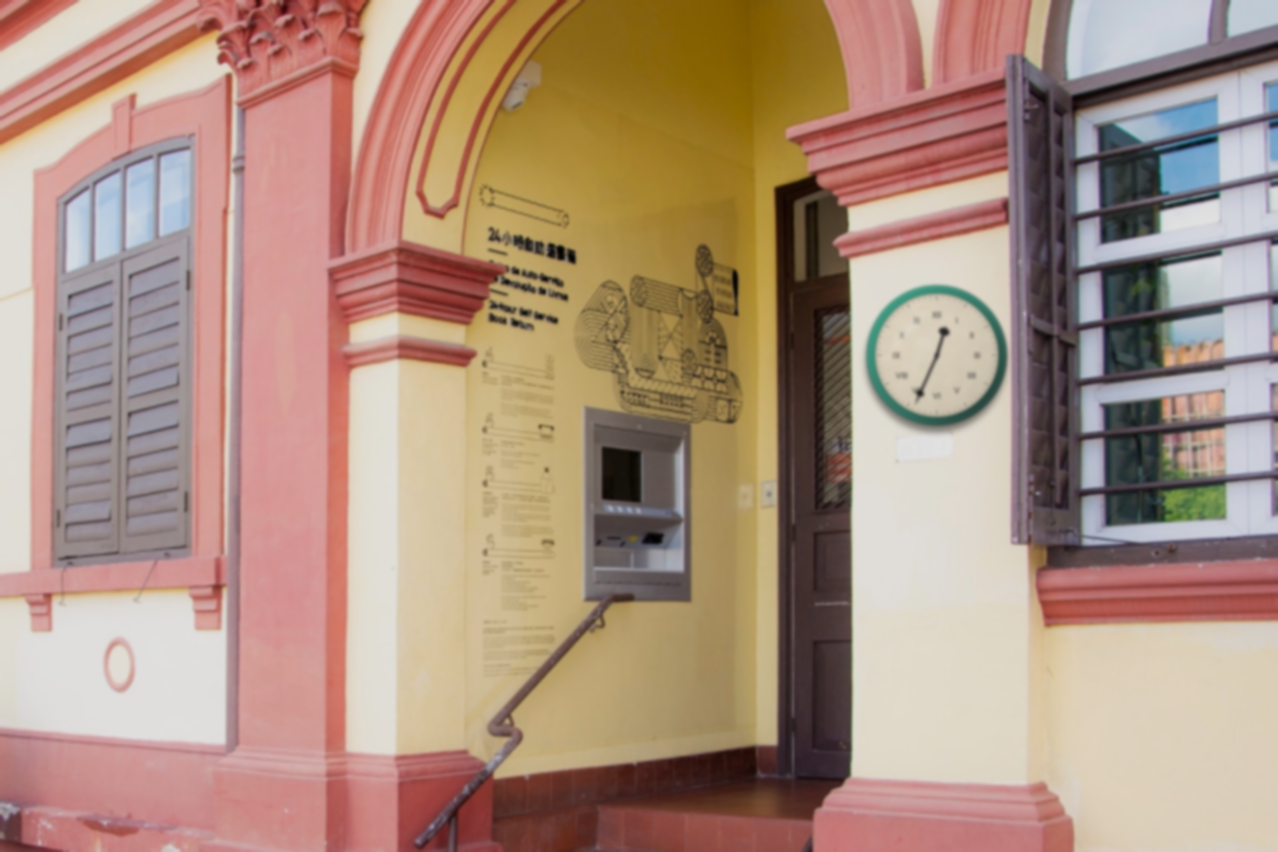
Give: 12h34
